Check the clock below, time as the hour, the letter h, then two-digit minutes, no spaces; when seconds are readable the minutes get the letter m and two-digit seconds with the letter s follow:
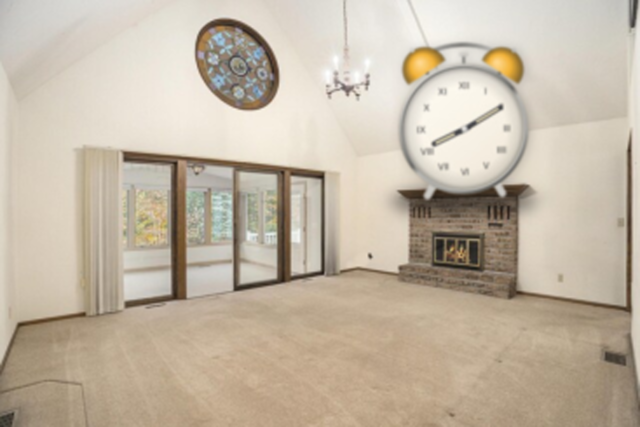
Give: 8h10
